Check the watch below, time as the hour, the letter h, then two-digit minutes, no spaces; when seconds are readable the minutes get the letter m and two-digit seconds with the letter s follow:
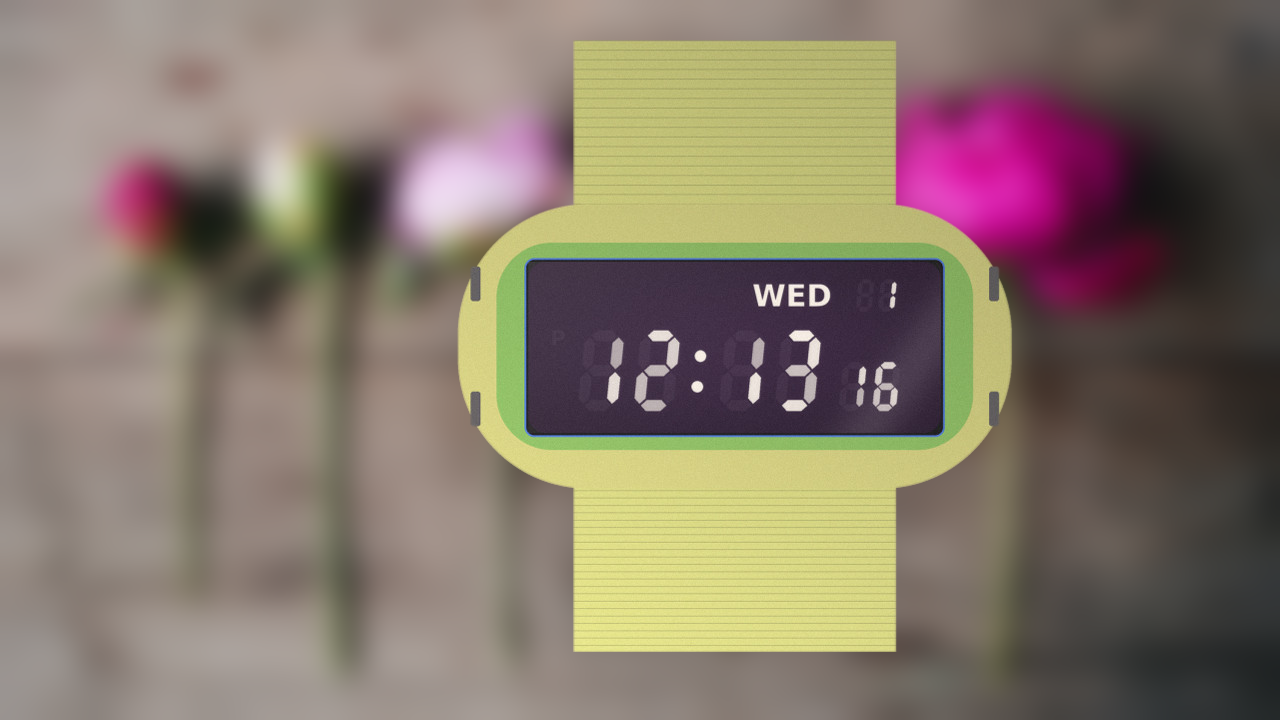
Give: 12h13m16s
